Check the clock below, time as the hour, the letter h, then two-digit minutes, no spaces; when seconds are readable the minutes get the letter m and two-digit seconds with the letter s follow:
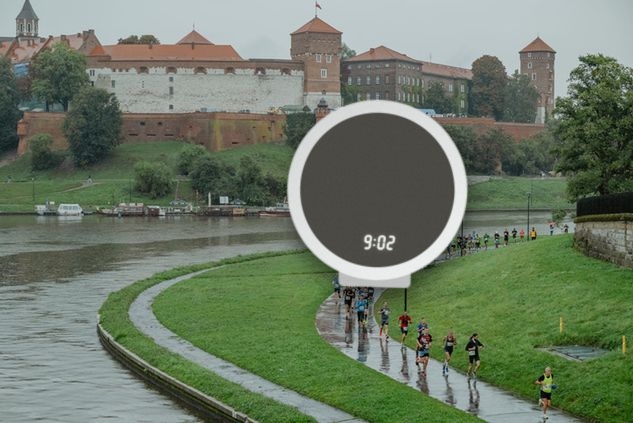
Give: 9h02
